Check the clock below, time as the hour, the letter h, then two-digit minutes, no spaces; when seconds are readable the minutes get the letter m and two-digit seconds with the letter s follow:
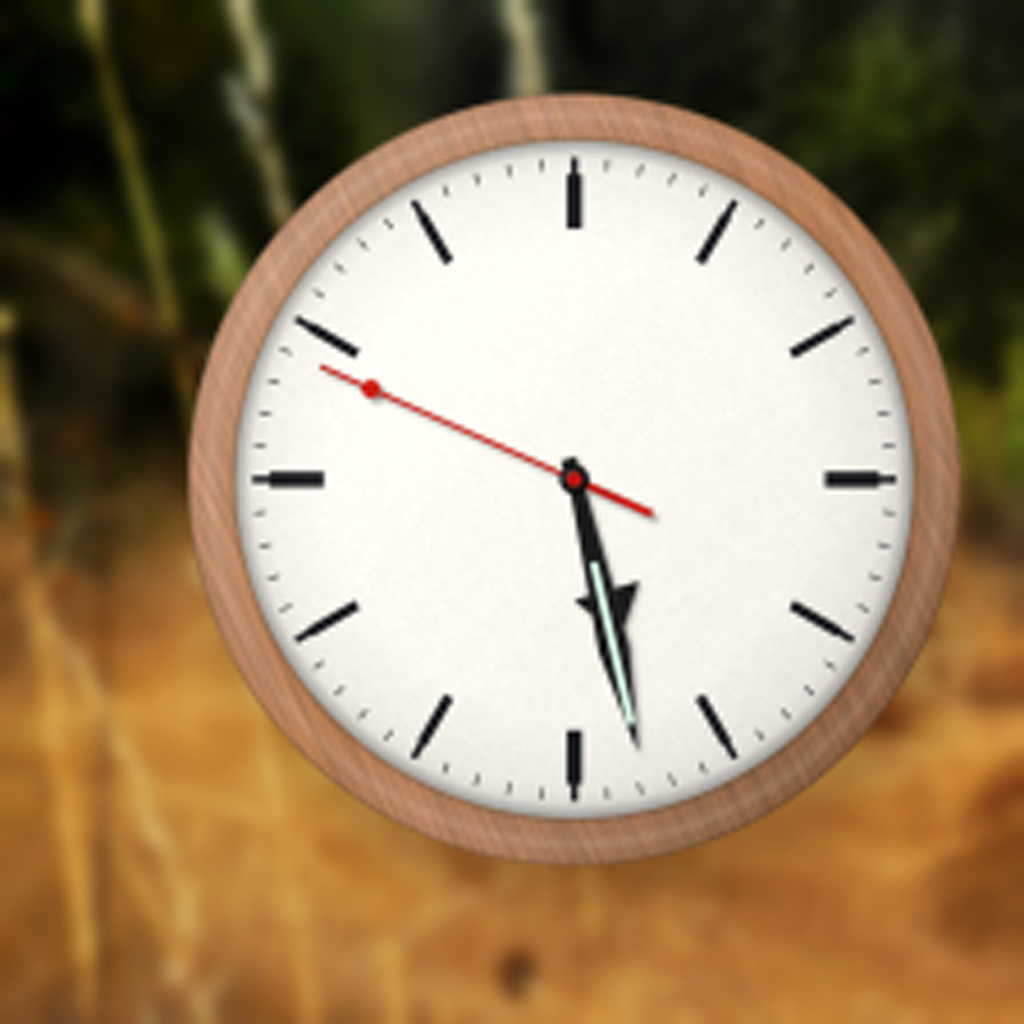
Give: 5h27m49s
